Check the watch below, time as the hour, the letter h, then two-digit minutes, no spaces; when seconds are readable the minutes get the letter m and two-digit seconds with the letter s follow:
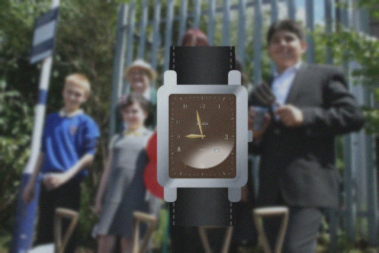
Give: 8h58
